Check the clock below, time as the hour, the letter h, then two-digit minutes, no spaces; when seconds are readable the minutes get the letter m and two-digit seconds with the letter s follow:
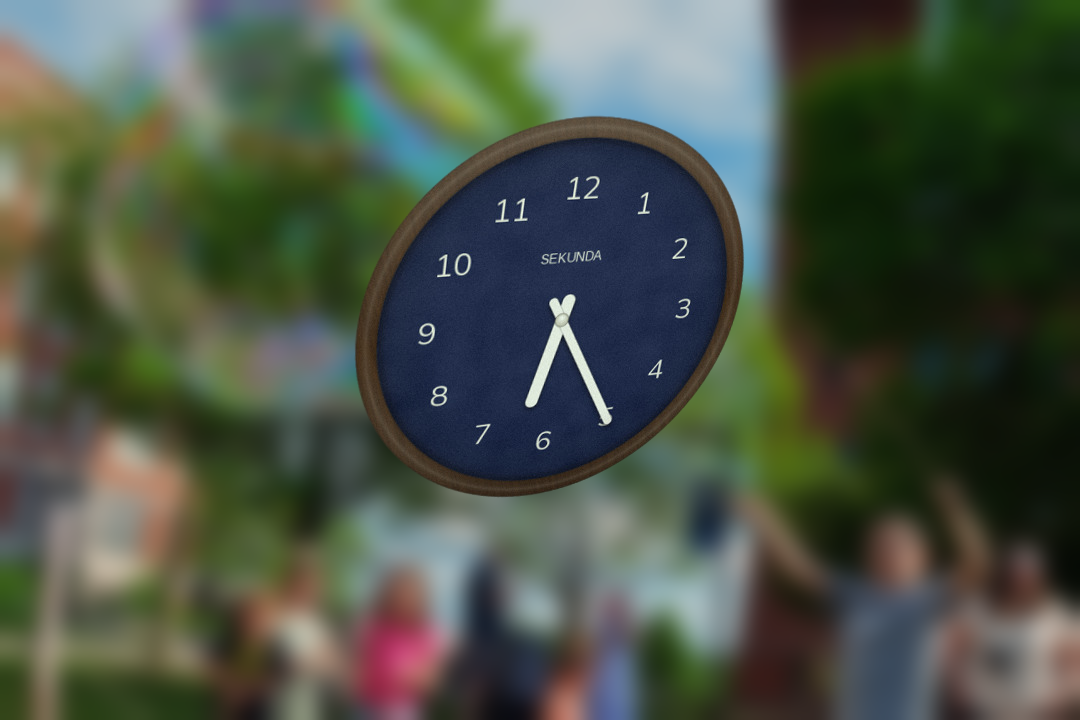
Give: 6h25
